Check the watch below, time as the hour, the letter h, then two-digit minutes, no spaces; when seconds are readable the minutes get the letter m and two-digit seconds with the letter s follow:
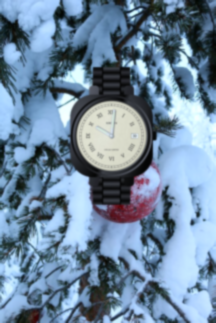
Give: 10h01
